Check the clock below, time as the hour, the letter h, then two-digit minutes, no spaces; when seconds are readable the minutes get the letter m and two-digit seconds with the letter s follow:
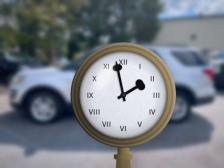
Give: 1h58
